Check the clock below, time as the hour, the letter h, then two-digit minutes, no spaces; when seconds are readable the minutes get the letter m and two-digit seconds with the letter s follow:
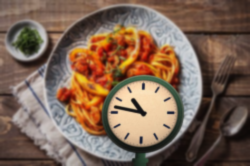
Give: 10h47
